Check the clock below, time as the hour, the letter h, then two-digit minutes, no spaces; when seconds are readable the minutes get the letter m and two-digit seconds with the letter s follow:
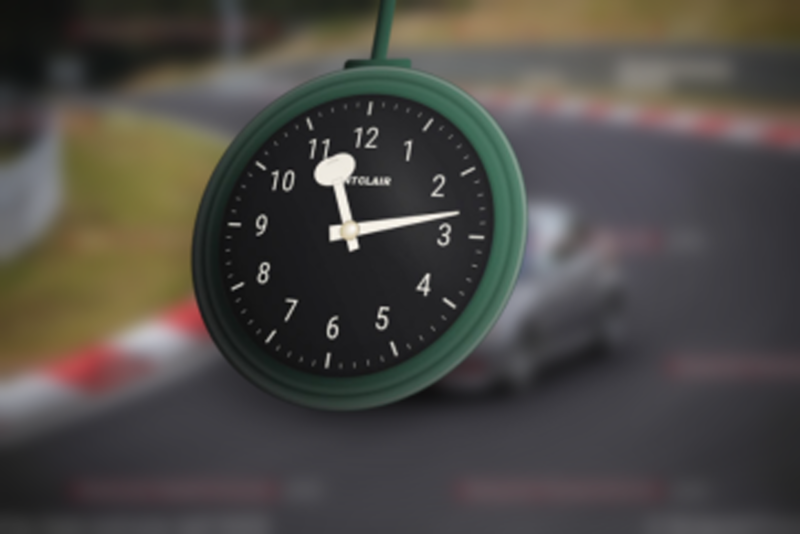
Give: 11h13
